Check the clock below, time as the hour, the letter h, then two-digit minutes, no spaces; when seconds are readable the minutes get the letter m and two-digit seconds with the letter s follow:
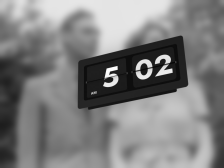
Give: 5h02
